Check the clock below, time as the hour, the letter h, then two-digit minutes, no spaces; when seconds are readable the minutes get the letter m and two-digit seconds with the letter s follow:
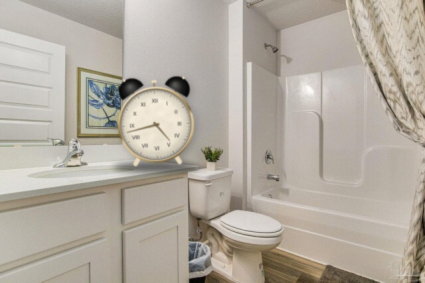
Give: 4h43
